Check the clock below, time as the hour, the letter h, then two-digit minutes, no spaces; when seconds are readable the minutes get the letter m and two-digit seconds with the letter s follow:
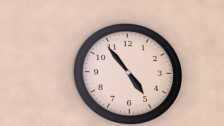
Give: 4h54
